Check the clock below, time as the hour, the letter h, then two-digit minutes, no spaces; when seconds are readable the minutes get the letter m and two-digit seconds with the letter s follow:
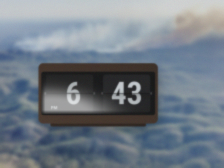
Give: 6h43
